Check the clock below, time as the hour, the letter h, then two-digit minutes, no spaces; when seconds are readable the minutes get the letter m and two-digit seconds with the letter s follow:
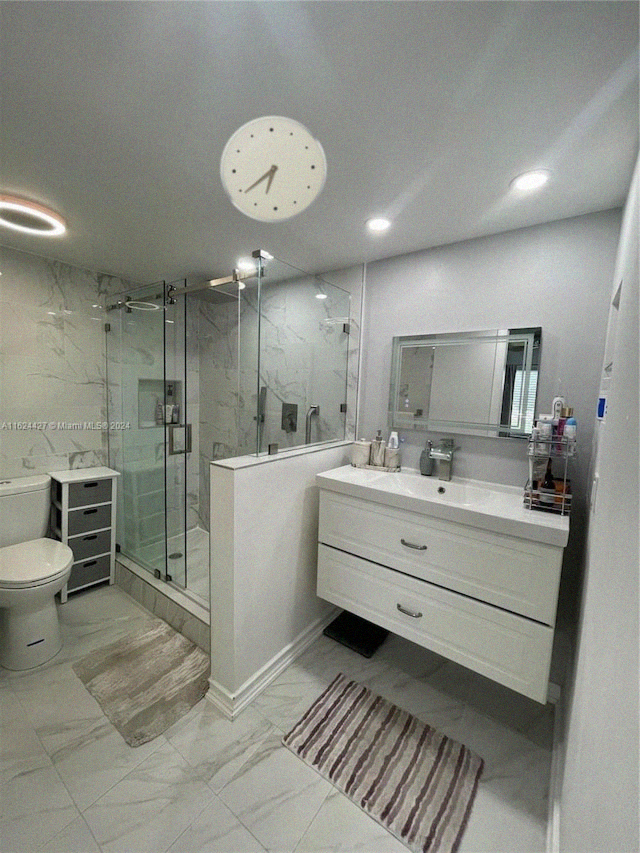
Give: 6h39
